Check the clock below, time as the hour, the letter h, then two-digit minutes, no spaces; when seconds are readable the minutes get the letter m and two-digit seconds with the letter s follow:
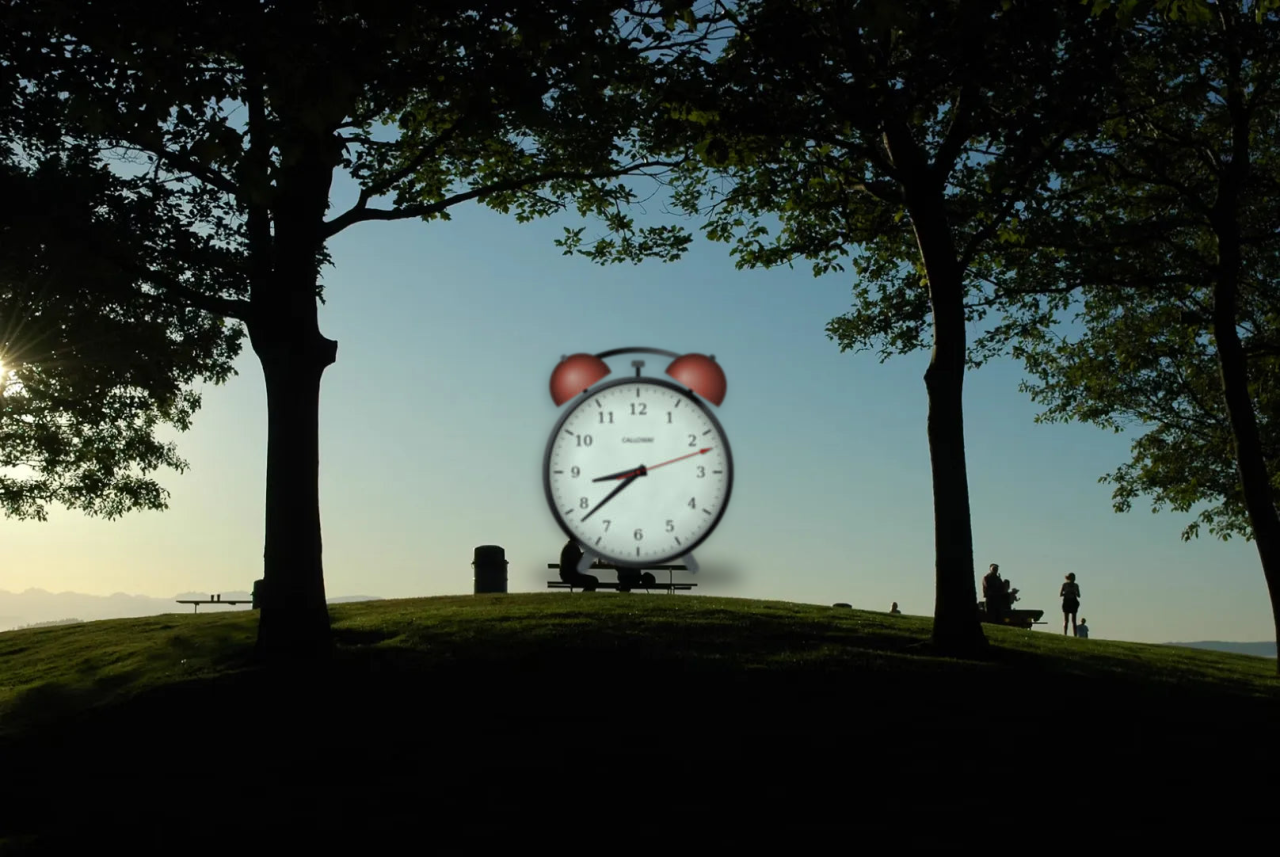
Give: 8h38m12s
